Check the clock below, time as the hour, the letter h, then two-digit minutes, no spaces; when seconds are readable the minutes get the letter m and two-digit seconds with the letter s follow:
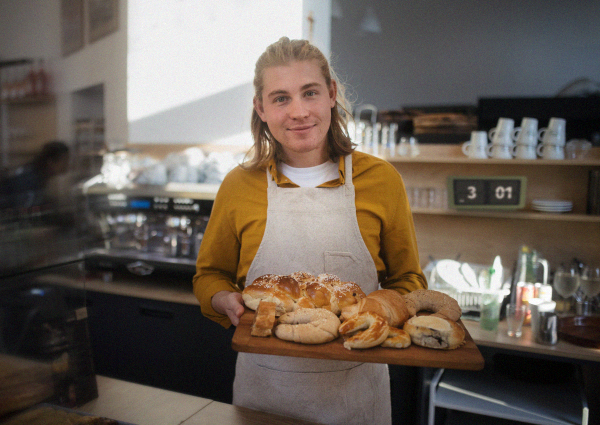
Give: 3h01
